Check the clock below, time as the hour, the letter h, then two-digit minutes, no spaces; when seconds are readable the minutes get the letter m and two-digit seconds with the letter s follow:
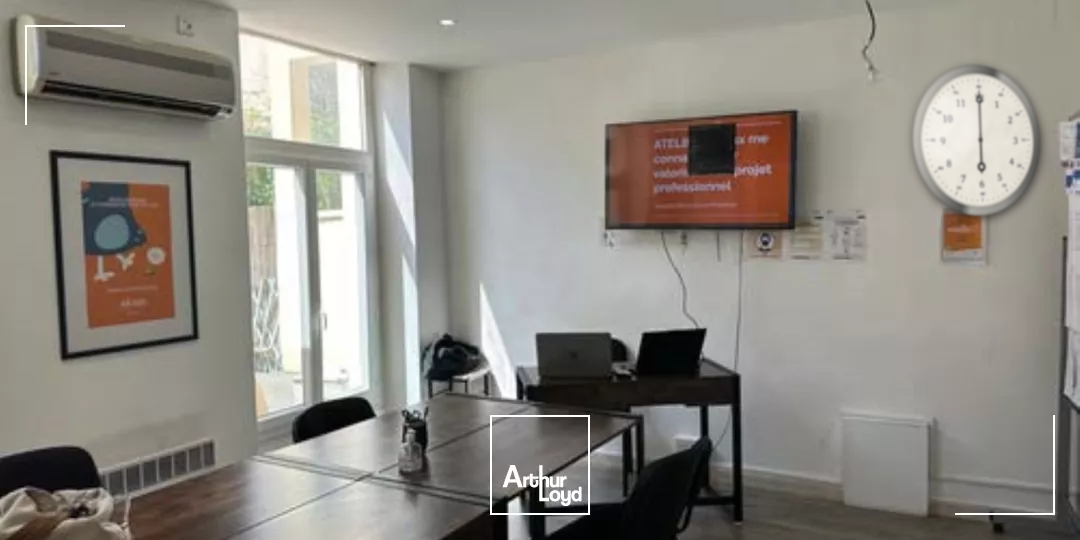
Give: 6h00
